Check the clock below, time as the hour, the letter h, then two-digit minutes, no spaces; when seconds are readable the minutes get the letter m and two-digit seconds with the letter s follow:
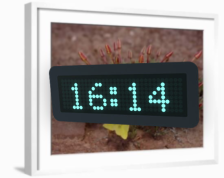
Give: 16h14
